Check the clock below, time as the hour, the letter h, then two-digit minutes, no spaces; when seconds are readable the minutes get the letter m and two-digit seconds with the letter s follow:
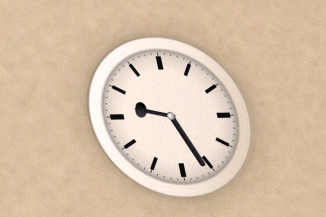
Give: 9h26
